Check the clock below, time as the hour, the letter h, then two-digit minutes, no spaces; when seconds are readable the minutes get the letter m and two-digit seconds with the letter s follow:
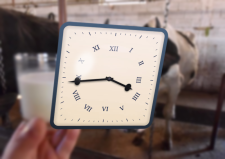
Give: 3h44
